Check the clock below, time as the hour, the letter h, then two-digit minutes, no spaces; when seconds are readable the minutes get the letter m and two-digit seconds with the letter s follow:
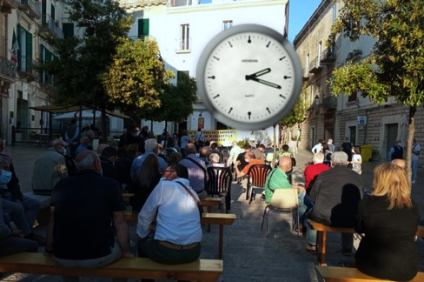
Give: 2h18
